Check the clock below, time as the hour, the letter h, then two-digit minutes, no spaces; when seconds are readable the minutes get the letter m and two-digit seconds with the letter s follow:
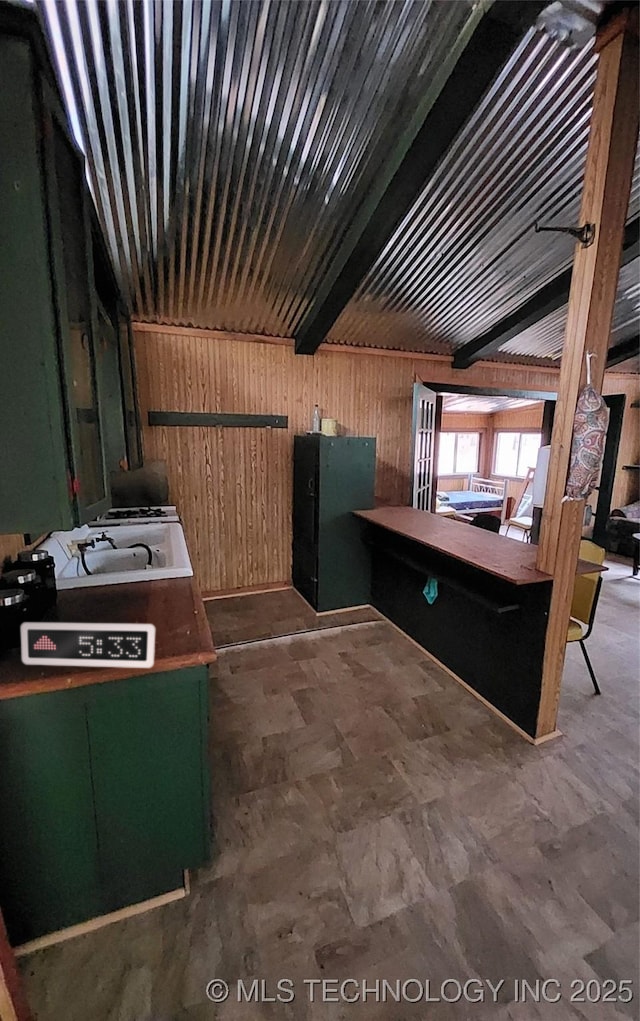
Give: 5h33
